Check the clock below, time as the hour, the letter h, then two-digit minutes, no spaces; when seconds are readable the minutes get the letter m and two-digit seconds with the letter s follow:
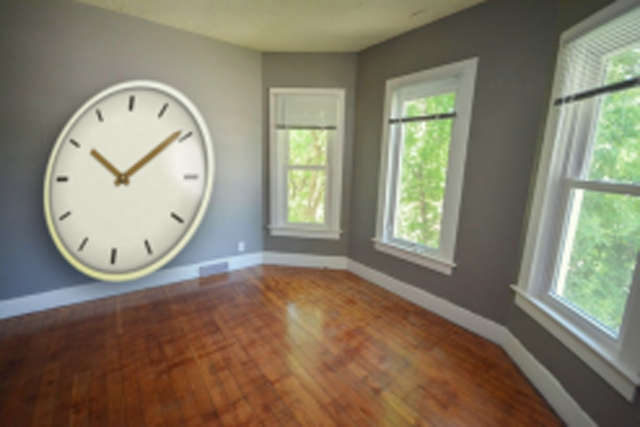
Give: 10h09
